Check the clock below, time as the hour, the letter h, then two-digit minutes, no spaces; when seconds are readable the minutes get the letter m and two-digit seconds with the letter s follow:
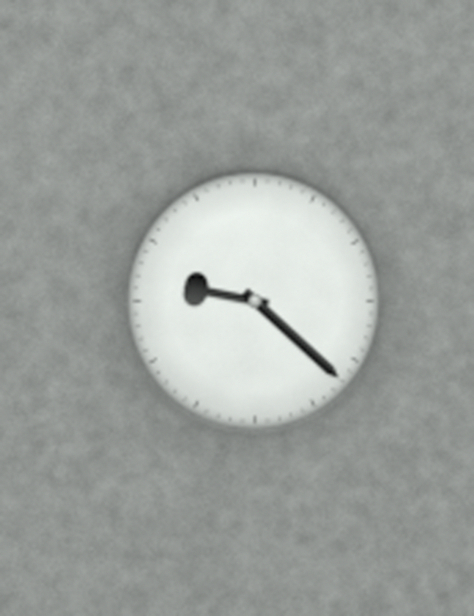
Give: 9h22
